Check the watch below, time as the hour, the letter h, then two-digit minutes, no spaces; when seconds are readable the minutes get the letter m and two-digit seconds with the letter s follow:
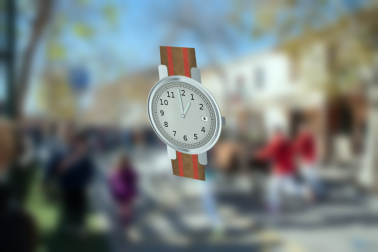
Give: 12h59
